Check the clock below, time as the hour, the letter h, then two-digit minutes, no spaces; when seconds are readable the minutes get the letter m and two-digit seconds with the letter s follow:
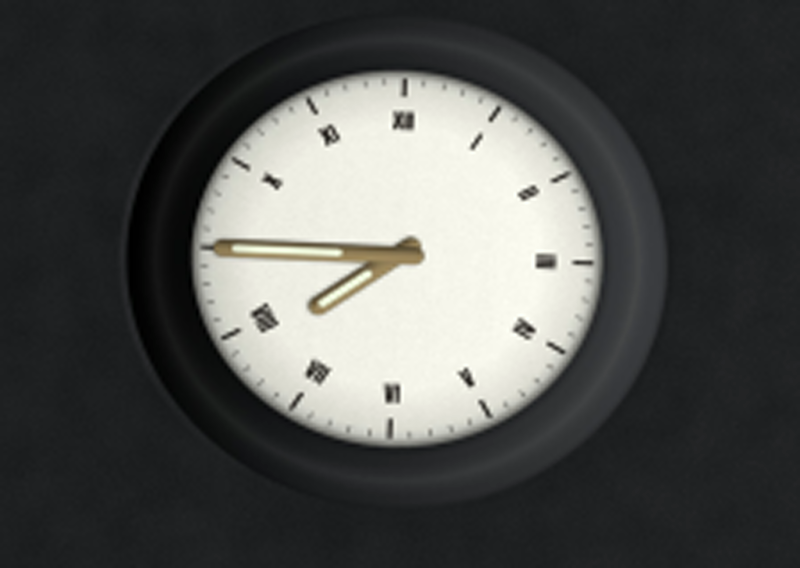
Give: 7h45
